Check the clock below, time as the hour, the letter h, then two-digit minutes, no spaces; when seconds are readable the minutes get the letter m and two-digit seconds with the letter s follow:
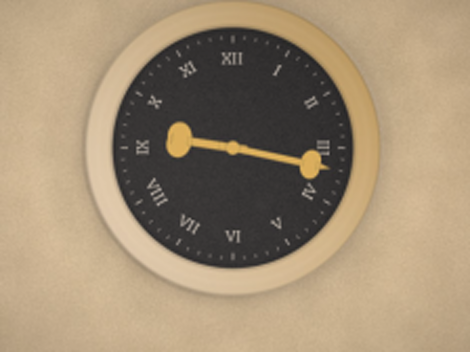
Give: 9h17
